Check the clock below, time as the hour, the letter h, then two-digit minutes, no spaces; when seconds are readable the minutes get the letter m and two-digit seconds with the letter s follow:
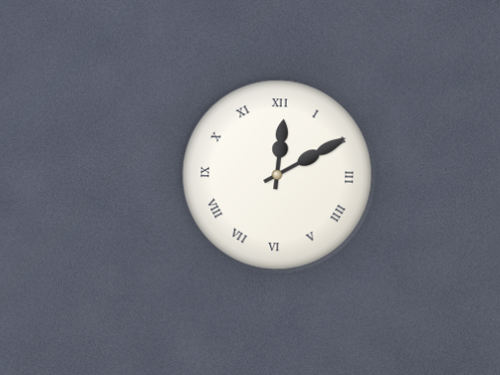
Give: 12h10
